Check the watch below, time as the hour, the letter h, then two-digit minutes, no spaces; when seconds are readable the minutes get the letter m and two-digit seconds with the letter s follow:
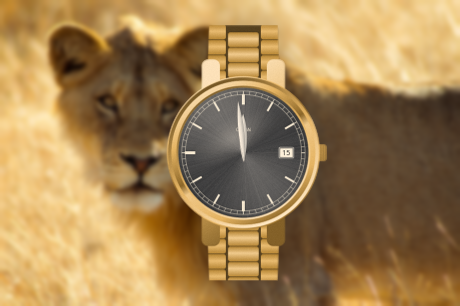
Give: 11h59
